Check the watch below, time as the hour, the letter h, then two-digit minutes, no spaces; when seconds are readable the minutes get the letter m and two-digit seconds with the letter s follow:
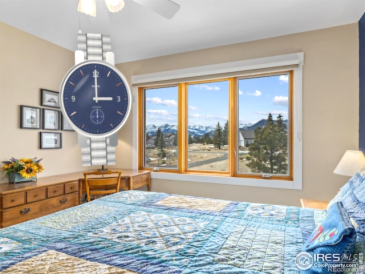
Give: 3h00
